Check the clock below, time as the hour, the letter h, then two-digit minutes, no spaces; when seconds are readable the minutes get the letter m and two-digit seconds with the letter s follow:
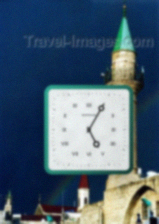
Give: 5h05
